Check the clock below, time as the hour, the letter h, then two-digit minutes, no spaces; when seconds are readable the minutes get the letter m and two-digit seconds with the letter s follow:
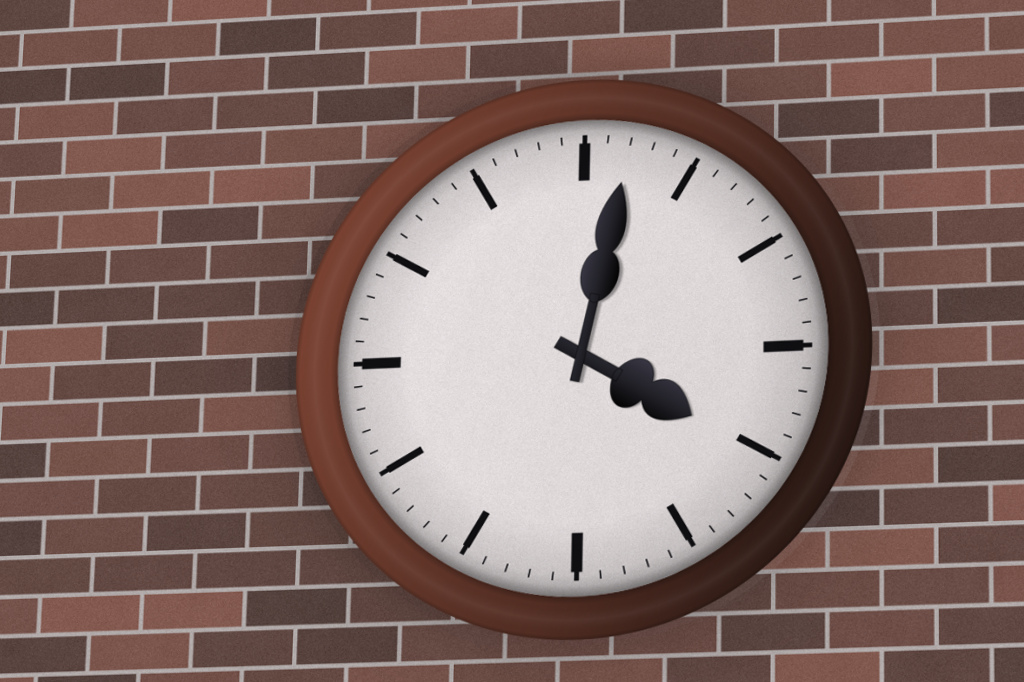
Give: 4h02
